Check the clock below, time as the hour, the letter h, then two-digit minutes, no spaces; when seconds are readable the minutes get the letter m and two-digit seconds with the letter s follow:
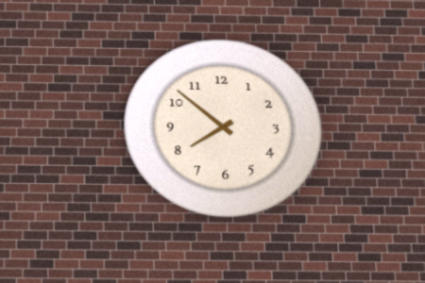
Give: 7h52
